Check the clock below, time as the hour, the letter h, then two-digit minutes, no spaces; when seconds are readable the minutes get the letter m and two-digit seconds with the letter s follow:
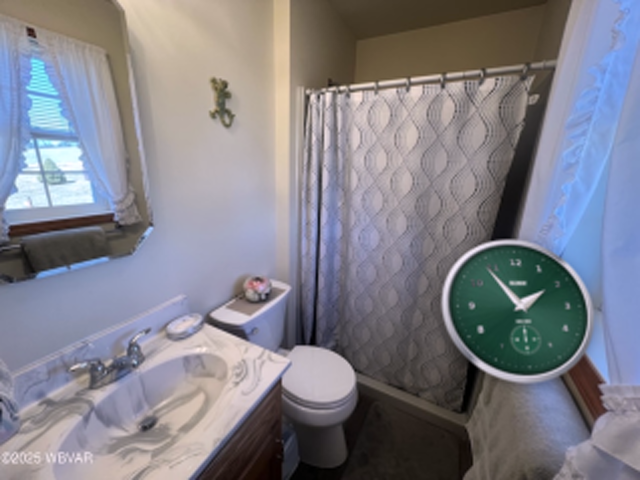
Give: 1h54
